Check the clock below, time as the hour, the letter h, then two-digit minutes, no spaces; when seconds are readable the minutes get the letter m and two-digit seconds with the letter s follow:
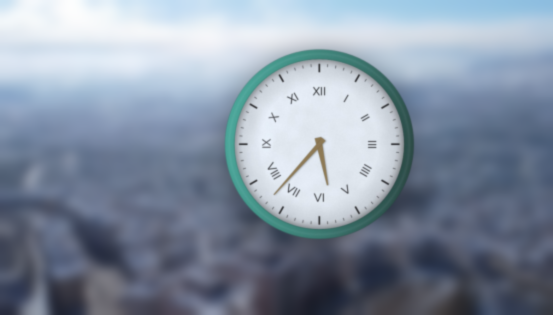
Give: 5h37
